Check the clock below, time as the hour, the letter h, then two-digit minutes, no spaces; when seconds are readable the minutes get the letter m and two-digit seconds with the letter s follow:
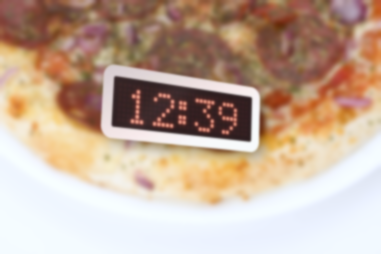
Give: 12h39
